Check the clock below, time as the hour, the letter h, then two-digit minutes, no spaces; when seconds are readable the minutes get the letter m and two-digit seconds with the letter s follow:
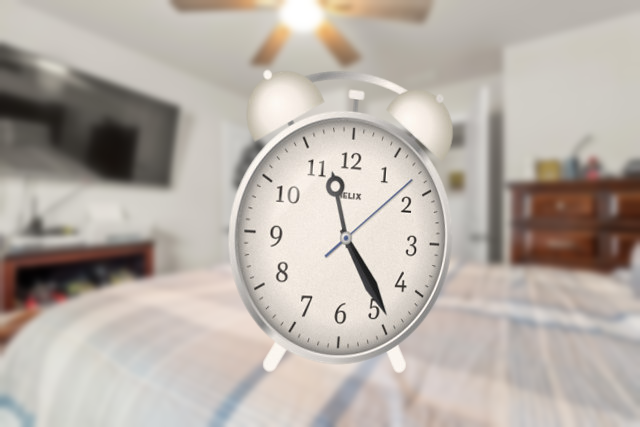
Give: 11h24m08s
